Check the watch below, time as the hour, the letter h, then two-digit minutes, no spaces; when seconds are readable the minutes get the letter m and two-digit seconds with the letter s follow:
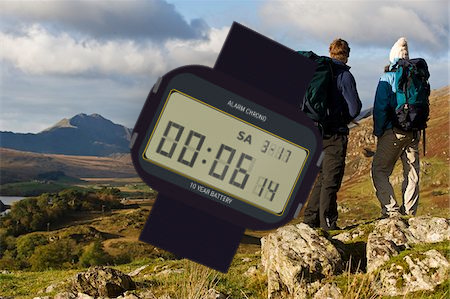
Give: 0h06m14s
